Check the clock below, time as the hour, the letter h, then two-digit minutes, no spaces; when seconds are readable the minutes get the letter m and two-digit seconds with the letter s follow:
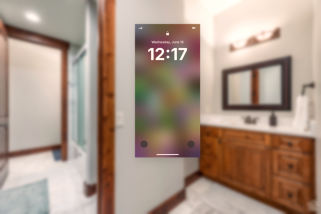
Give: 12h17
